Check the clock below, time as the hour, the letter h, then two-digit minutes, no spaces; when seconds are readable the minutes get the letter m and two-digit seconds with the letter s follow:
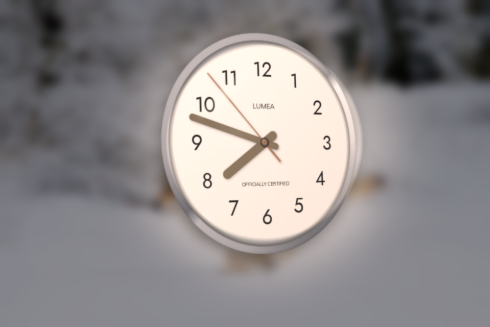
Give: 7h47m53s
